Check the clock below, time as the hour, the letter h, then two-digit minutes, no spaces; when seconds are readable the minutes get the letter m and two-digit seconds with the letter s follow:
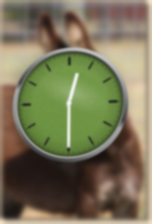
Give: 12h30
